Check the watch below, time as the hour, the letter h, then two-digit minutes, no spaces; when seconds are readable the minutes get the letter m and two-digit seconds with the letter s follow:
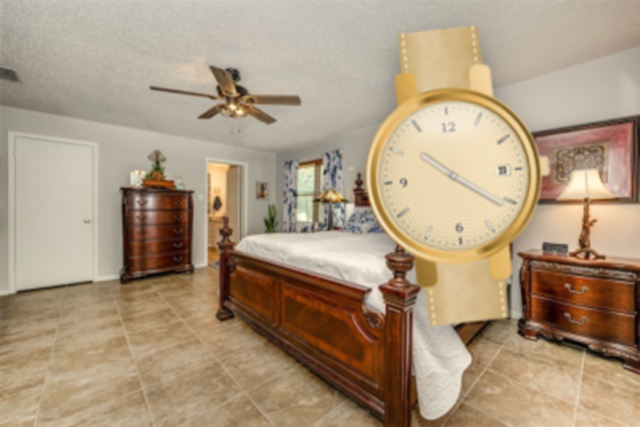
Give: 10h21
